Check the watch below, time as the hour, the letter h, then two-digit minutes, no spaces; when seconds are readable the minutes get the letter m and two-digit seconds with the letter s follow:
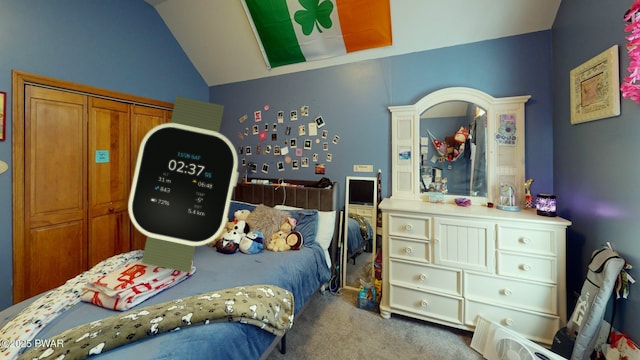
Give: 2h37
